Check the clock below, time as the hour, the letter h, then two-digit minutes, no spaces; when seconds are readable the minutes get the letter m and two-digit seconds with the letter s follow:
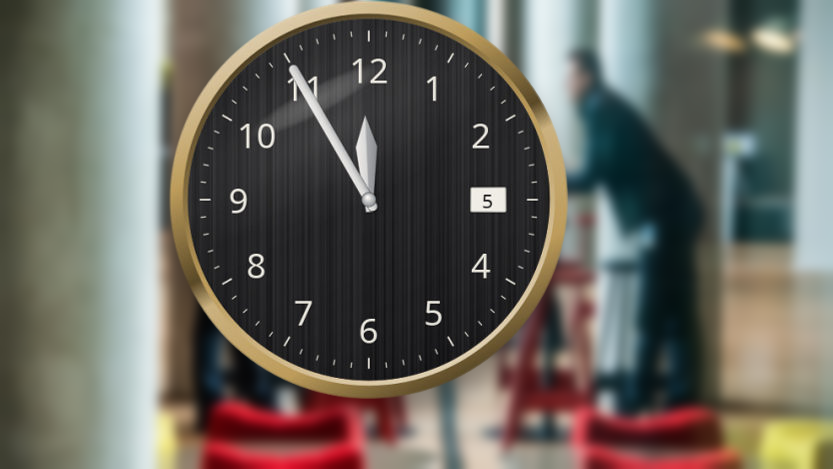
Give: 11h55
